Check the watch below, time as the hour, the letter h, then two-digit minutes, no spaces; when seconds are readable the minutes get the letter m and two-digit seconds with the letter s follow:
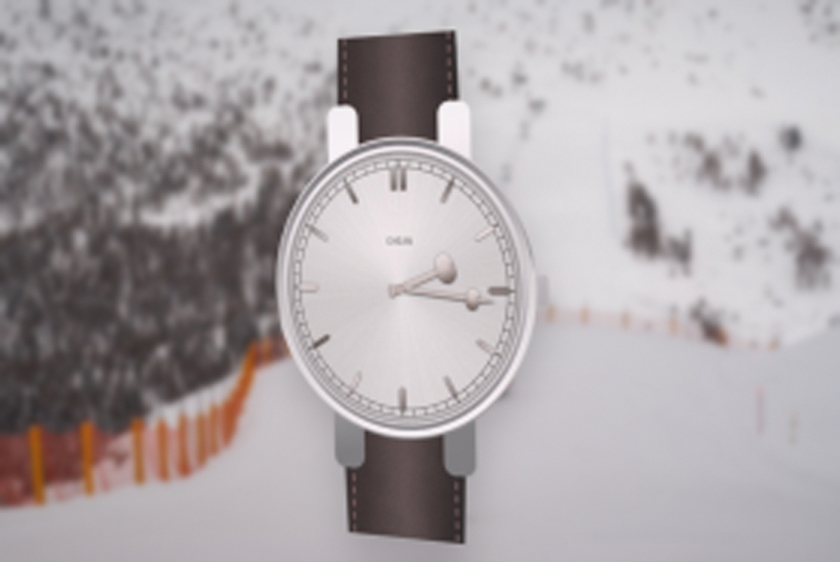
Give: 2h16
